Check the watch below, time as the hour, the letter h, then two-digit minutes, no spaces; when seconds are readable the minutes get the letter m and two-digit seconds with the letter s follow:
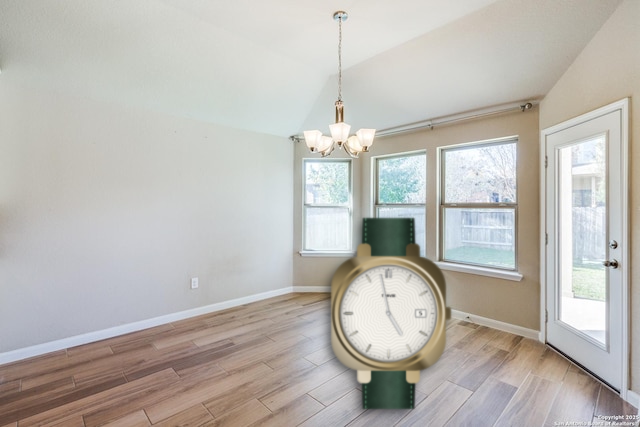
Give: 4h58
